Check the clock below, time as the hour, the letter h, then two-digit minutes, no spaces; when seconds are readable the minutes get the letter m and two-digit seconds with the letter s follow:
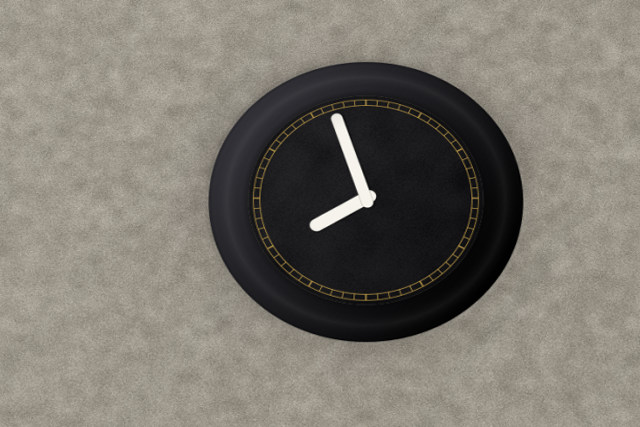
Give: 7h57
